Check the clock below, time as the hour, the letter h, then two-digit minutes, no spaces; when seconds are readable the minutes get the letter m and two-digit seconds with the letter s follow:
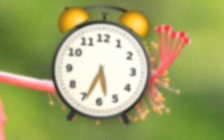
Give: 5h34
